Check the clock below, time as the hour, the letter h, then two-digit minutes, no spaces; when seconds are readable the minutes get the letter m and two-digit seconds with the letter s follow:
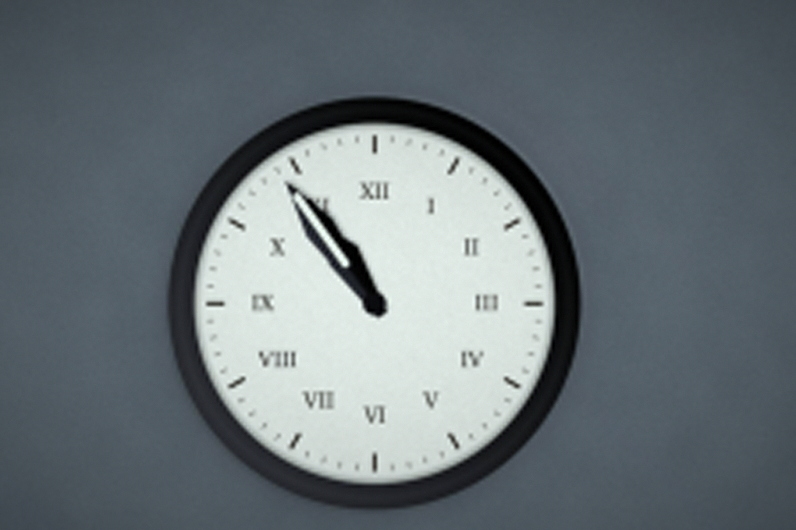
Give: 10h54
